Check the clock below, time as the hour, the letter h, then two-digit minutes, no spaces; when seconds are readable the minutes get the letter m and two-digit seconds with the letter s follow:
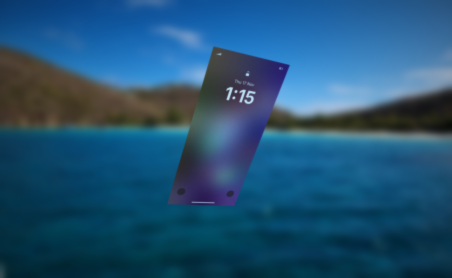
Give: 1h15
